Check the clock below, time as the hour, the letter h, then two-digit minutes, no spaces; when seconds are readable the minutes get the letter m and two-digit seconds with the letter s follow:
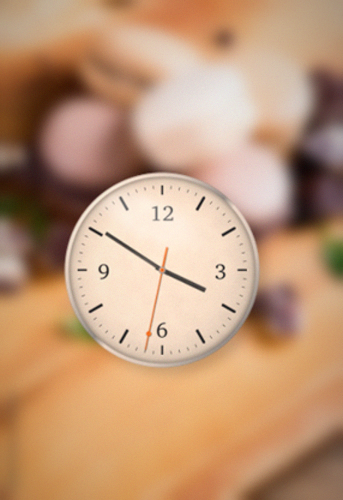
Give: 3h50m32s
